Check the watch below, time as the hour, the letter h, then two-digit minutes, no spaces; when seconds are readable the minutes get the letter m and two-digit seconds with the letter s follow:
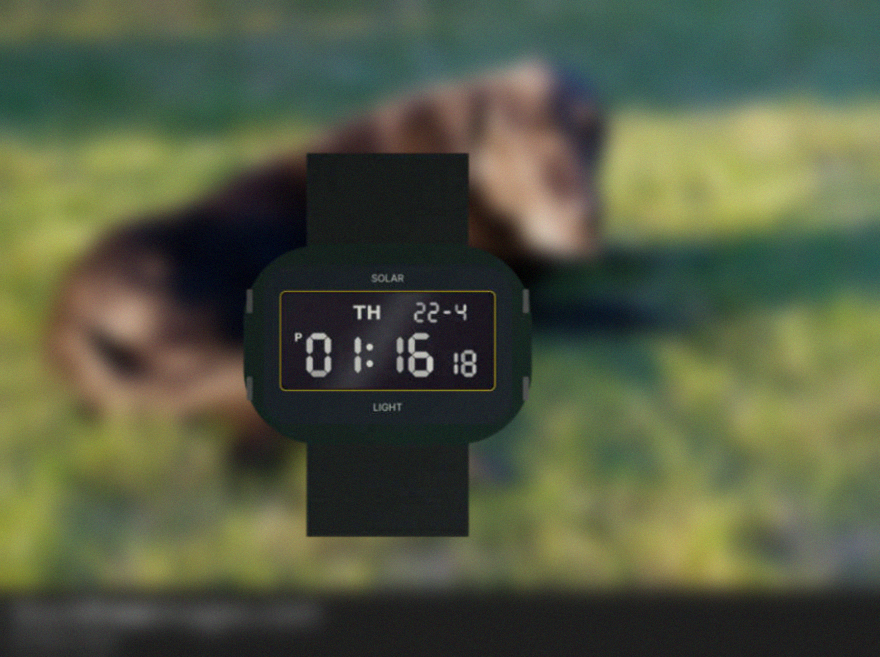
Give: 1h16m18s
